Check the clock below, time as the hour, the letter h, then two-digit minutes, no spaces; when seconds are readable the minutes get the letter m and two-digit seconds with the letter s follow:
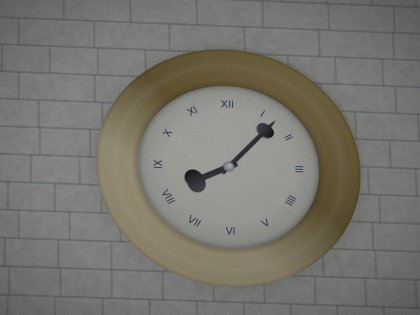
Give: 8h07
